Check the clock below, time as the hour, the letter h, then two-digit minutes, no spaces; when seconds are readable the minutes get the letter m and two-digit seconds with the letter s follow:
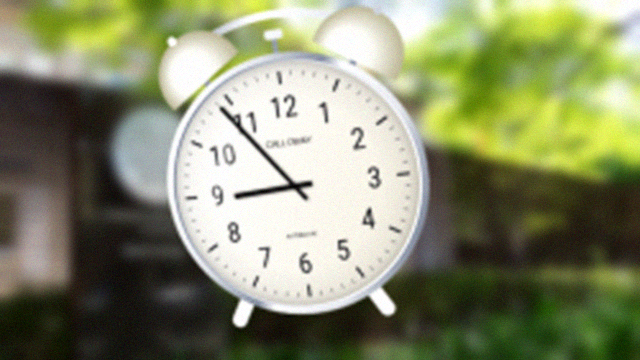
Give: 8h54
